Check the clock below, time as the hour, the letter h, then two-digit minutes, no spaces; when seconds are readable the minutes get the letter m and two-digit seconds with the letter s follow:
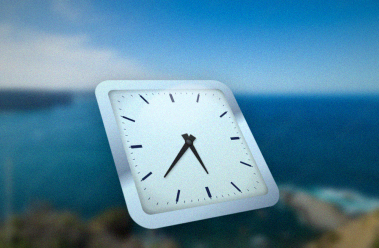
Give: 5h38
